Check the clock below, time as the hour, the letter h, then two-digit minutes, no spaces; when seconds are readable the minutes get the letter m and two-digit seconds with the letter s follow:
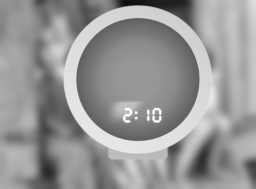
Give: 2h10
